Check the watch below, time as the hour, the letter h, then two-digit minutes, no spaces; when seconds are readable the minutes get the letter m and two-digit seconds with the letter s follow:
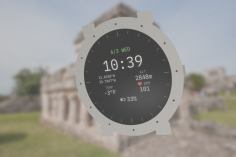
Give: 10h39
